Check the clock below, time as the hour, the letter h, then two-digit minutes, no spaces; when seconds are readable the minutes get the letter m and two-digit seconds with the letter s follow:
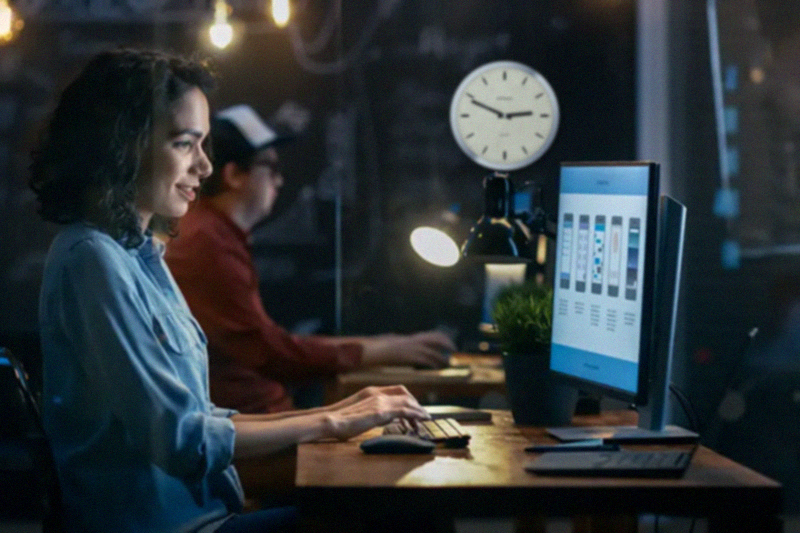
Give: 2h49
